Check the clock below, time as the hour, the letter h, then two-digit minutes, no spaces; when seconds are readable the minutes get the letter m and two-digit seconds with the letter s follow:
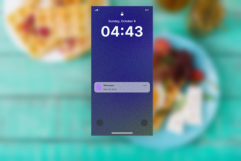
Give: 4h43
